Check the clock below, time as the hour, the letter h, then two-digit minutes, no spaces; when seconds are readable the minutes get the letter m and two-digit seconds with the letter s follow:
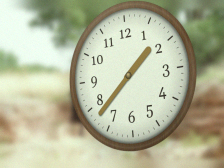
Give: 1h38
